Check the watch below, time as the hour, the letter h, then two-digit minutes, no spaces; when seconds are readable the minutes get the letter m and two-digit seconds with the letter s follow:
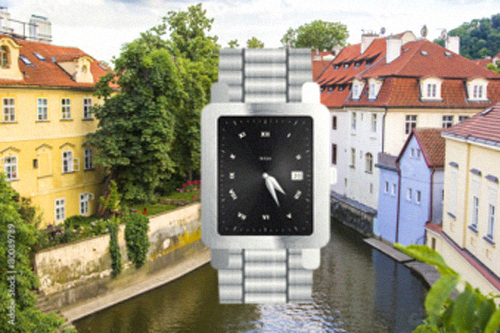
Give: 4h26
